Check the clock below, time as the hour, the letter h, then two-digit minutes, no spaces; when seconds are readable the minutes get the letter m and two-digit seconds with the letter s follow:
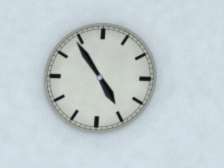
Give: 4h54
